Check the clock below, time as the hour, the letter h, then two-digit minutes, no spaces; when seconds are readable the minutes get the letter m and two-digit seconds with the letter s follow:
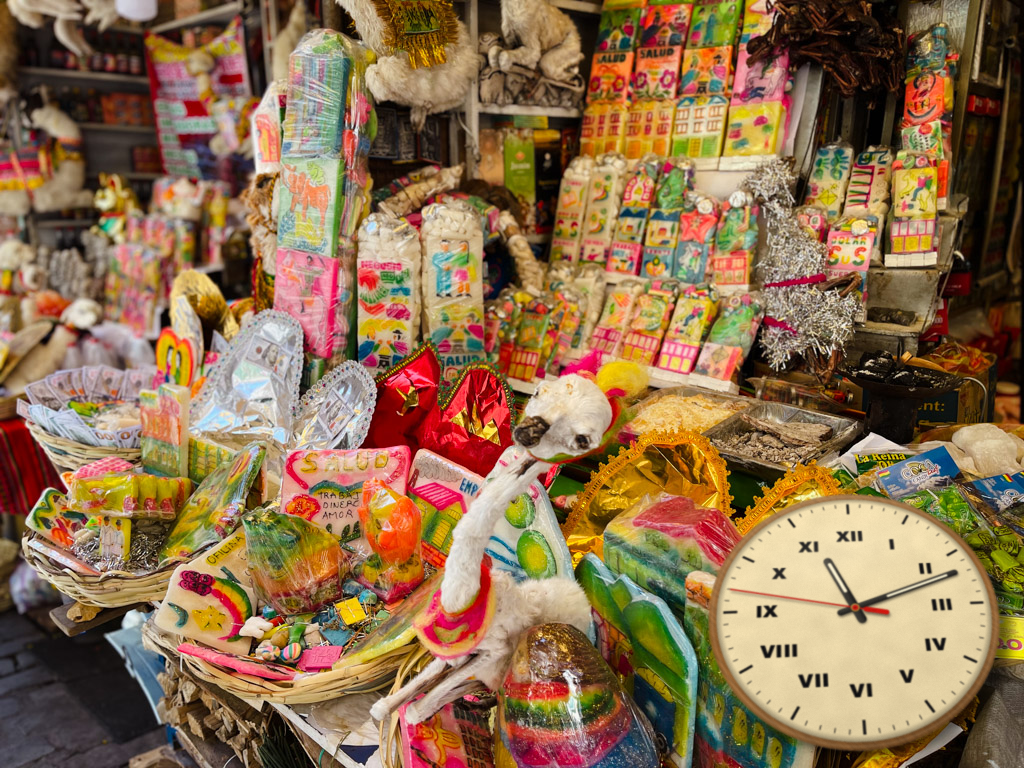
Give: 11h11m47s
